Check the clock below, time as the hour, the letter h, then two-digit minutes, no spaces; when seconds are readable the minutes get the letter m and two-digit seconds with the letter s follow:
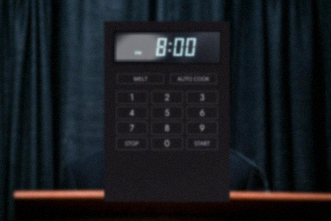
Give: 8h00
